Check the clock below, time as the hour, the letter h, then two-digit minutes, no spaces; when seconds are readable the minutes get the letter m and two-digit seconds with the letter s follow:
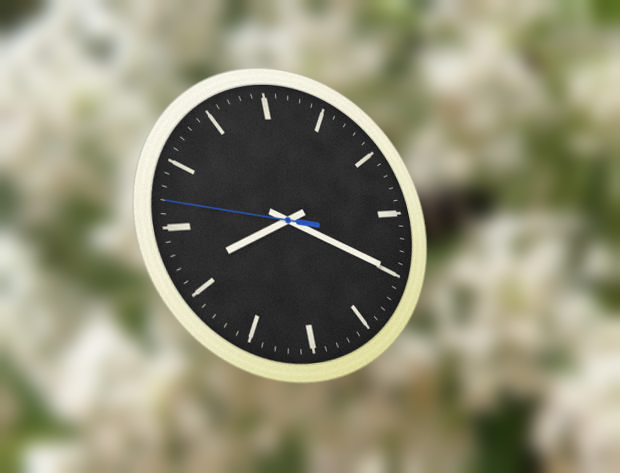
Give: 8h19m47s
